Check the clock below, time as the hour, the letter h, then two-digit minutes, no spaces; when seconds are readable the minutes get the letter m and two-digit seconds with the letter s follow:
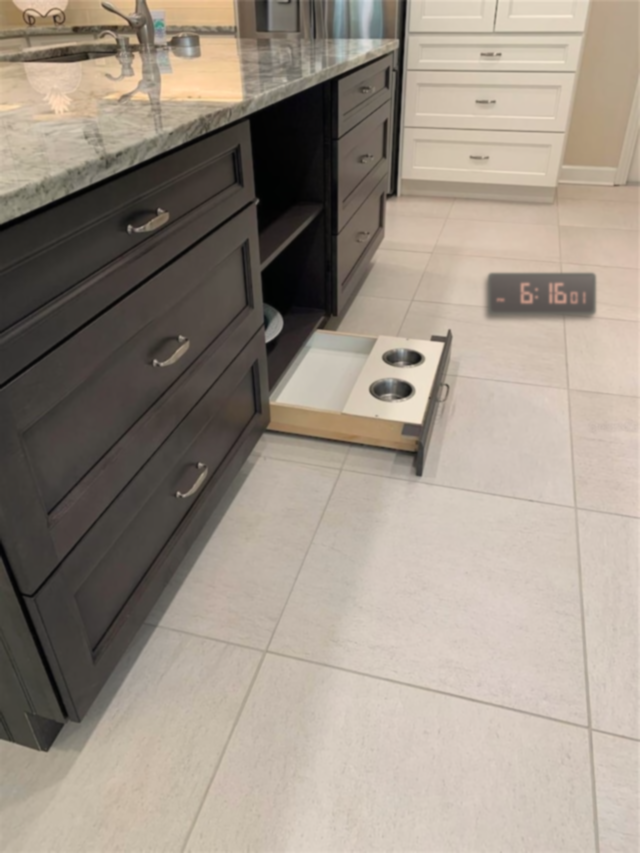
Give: 6h16m01s
